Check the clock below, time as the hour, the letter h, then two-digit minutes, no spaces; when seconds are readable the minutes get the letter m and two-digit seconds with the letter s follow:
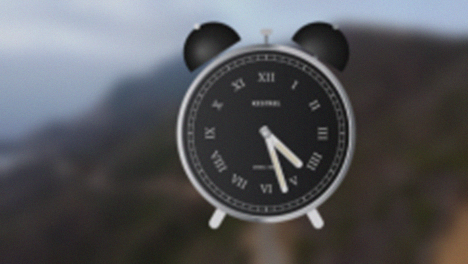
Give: 4h27
